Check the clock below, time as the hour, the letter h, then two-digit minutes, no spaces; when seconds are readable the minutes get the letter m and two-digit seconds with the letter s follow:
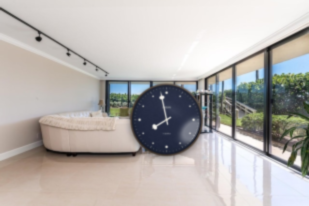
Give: 7h58
